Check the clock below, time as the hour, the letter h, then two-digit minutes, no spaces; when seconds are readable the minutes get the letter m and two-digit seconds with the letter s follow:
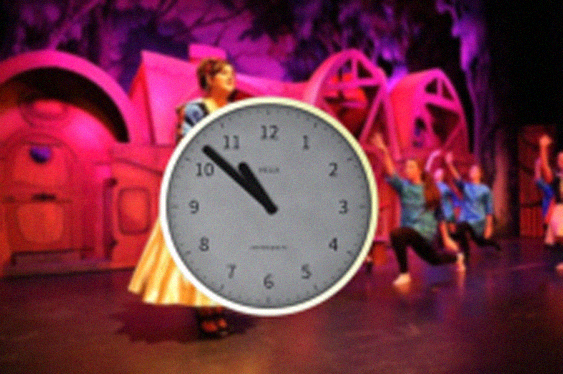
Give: 10h52
